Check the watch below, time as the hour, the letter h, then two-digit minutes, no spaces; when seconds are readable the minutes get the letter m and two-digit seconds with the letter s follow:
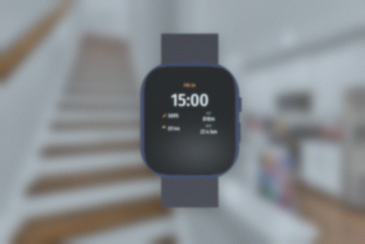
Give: 15h00
